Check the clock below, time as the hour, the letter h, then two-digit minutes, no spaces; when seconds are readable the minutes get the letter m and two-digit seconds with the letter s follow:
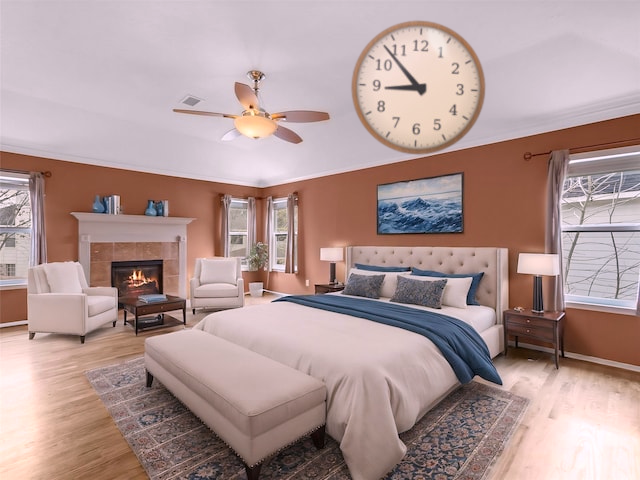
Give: 8h53
